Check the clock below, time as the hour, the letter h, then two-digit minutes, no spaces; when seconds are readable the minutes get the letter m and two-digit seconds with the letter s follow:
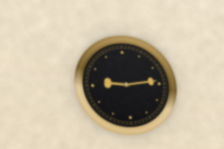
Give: 9h14
